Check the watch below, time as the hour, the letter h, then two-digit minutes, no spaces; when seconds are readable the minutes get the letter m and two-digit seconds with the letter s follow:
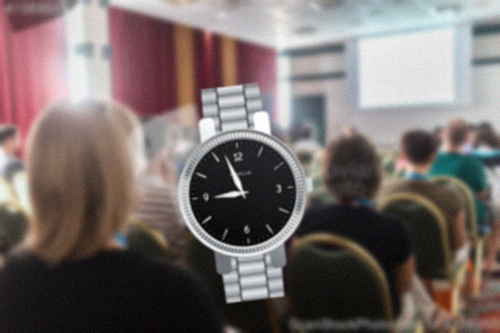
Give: 8h57
